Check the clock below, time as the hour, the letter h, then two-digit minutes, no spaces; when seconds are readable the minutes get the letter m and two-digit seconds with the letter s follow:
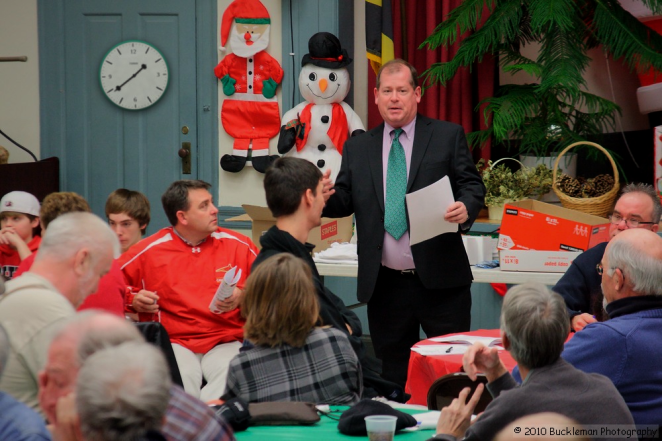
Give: 1h39
